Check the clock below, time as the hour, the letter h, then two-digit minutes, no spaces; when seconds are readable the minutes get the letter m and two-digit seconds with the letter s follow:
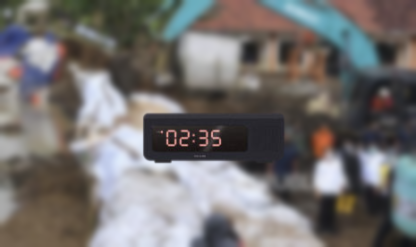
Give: 2h35
